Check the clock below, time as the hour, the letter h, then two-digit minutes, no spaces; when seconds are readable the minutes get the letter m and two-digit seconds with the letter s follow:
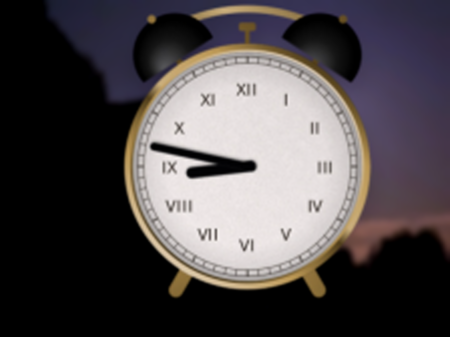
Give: 8h47
